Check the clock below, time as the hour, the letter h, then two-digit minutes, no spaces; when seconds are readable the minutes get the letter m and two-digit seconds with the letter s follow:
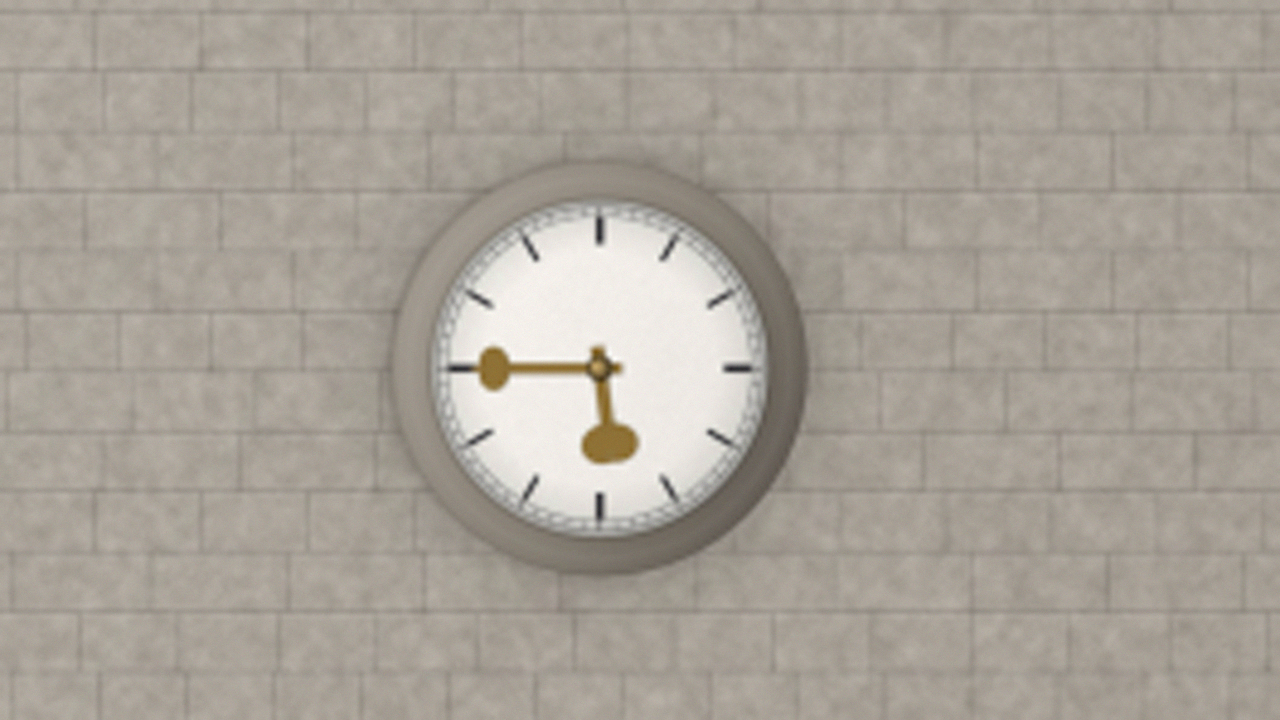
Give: 5h45
